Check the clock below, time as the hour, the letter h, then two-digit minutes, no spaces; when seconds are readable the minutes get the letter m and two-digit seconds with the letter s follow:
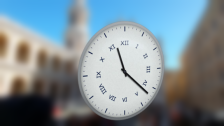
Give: 11h22
